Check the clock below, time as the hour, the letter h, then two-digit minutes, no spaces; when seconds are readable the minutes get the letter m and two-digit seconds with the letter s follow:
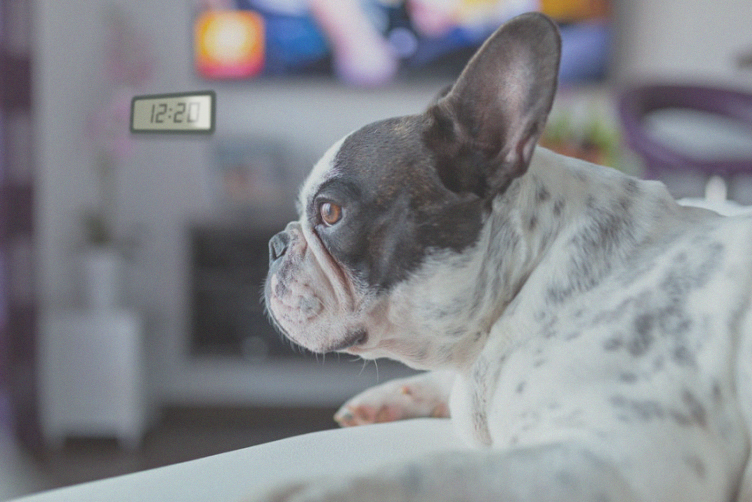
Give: 12h20
